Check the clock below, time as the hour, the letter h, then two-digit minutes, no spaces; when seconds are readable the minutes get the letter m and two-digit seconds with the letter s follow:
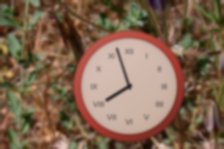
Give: 7h57
